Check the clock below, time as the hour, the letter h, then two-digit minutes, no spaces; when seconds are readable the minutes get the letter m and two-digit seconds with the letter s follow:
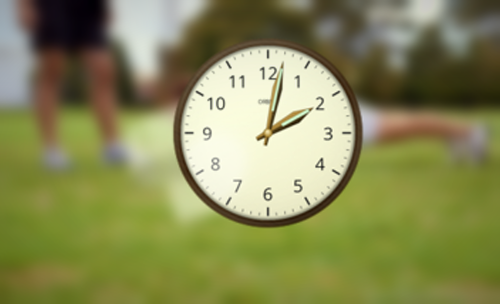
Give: 2h02
